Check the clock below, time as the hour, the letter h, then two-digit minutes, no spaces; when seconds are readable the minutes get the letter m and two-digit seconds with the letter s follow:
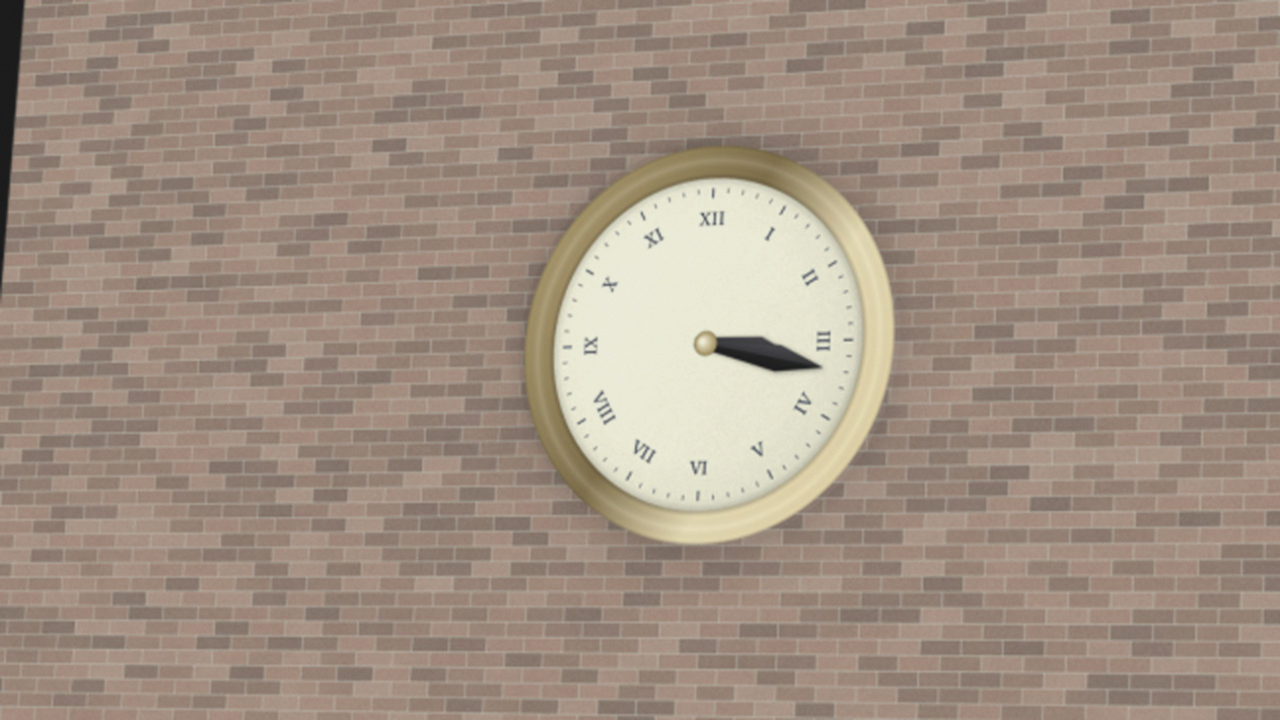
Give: 3h17
